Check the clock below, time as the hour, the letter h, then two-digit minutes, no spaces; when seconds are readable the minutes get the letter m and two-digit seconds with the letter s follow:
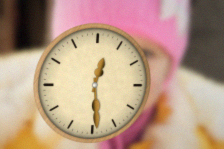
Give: 12h29
